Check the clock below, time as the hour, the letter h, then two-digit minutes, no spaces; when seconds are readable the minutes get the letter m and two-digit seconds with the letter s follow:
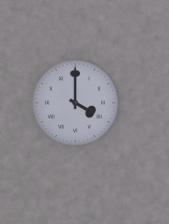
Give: 4h00
